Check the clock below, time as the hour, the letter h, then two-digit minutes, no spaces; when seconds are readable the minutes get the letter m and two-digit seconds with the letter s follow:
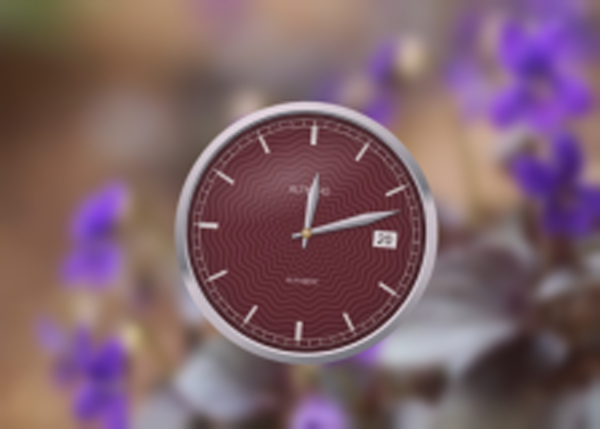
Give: 12h12
